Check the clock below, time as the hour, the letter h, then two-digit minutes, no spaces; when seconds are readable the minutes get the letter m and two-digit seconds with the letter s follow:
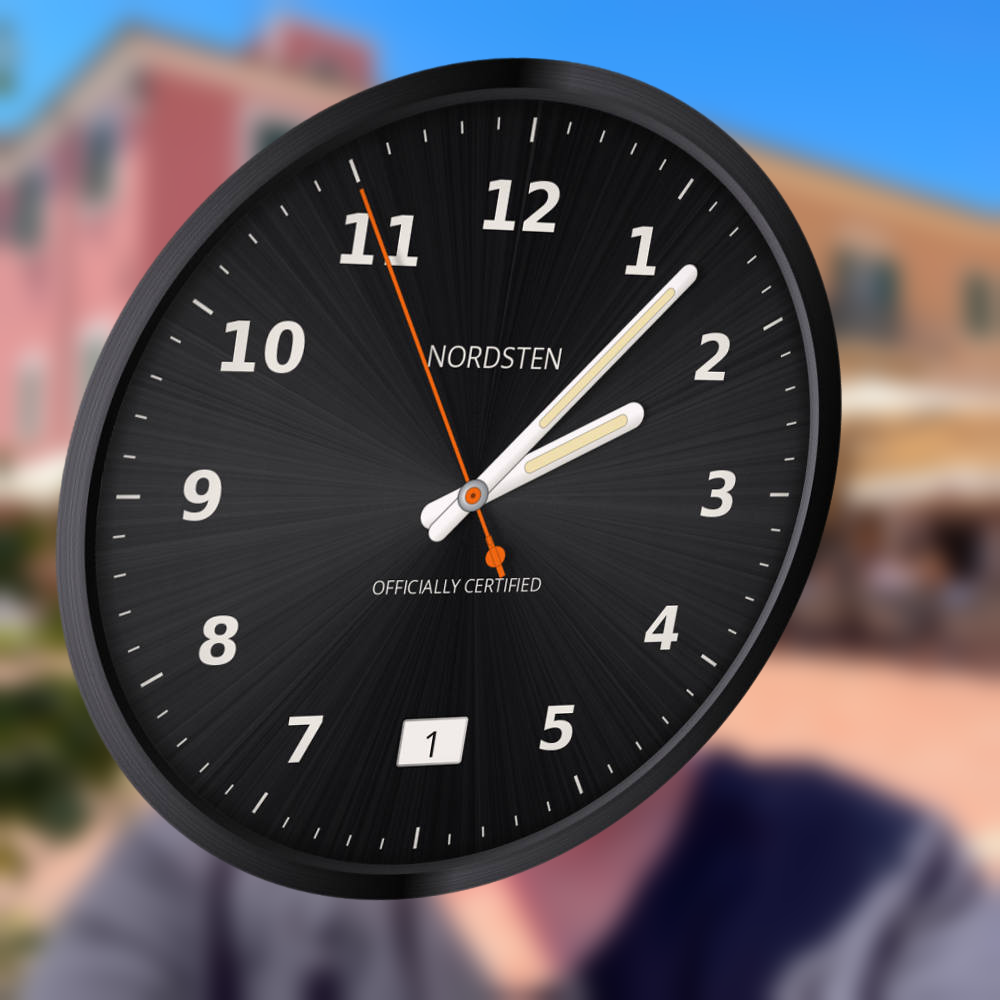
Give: 2h06m55s
